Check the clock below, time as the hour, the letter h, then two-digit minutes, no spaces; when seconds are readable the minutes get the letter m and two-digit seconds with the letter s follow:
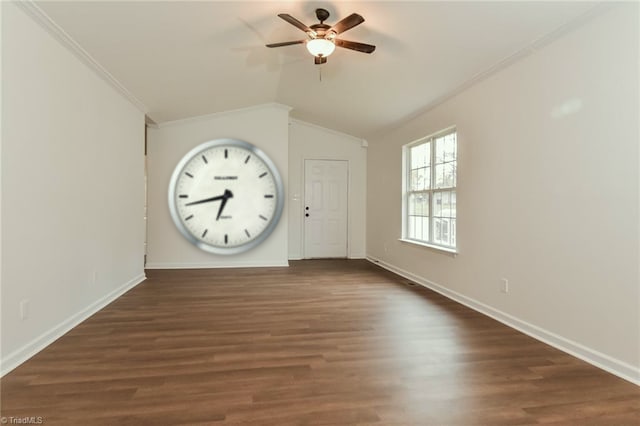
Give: 6h43
